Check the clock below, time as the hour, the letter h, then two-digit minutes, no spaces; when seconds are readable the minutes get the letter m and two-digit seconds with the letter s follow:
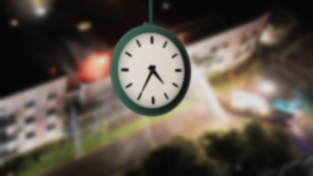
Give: 4h35
